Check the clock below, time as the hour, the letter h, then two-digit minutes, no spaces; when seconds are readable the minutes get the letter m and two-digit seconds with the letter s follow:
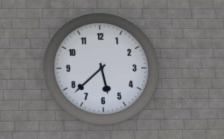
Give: 5h38
